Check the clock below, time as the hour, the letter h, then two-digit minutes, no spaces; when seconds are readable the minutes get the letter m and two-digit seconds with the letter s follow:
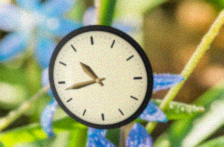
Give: 10h43
